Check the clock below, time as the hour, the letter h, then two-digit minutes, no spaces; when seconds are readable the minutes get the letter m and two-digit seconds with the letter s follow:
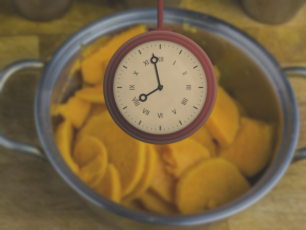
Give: 7h58
